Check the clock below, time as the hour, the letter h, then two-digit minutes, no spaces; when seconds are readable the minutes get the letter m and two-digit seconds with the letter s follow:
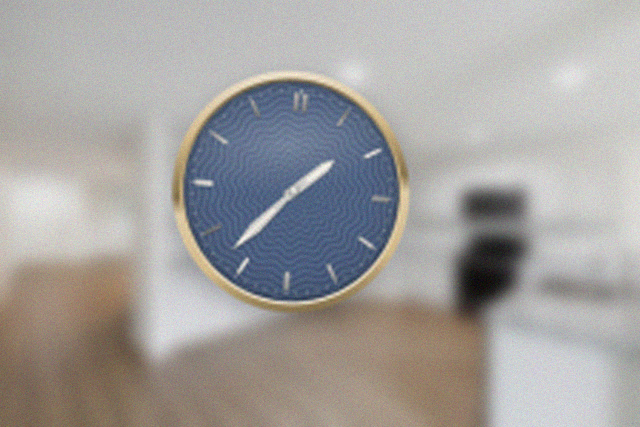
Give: 1h37
